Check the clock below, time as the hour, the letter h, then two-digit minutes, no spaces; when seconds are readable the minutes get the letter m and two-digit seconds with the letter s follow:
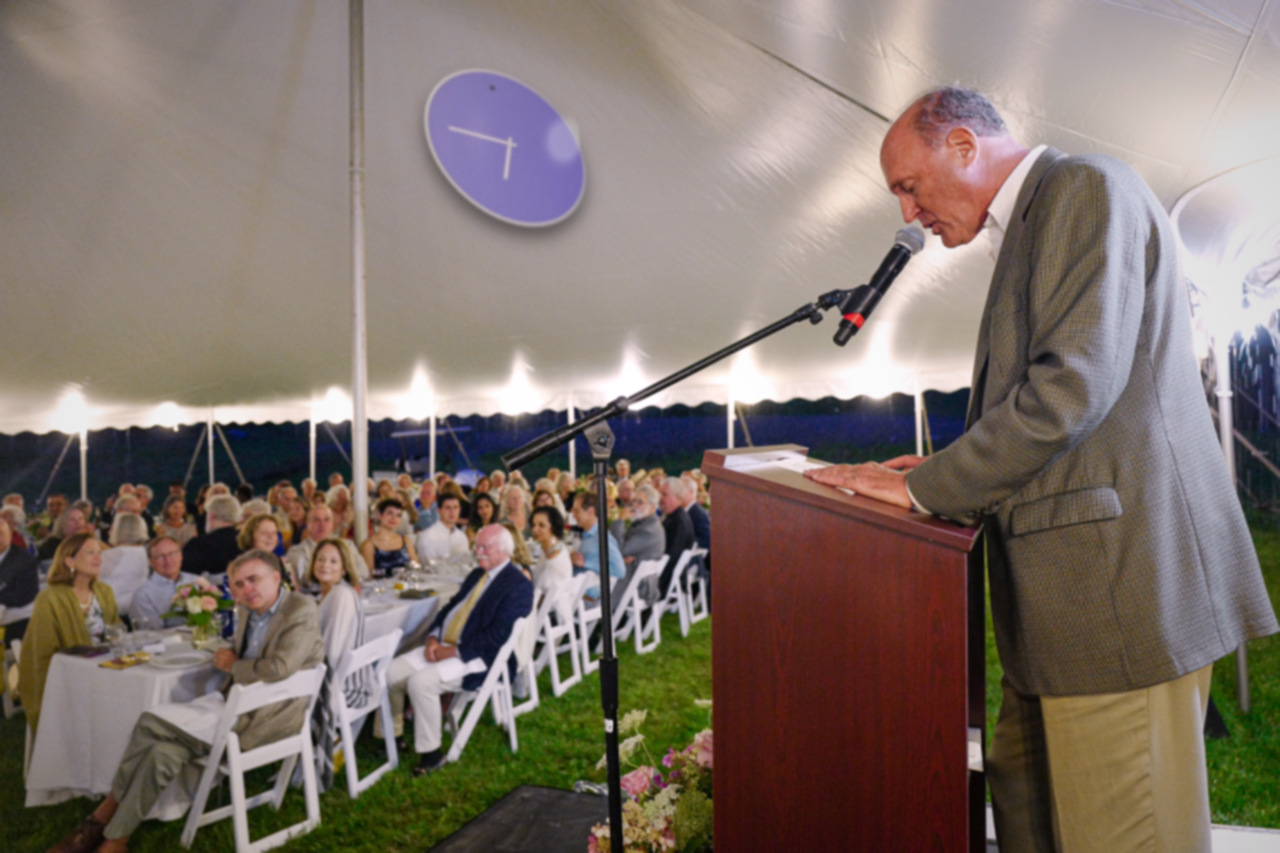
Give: 6h47
